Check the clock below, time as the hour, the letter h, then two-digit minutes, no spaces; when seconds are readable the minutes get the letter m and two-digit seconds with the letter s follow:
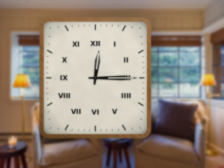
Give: 12h15
